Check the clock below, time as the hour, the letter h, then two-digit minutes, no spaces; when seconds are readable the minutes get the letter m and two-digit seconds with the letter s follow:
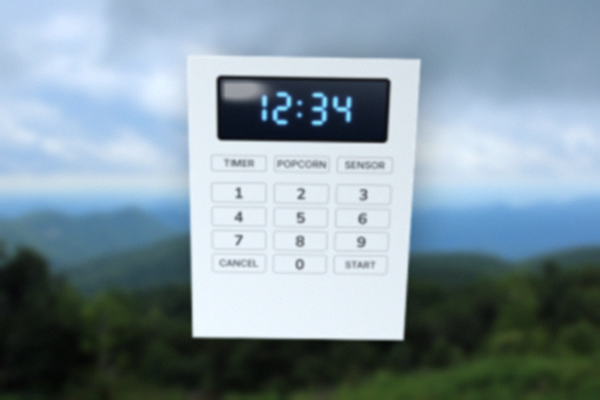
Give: 12h34
